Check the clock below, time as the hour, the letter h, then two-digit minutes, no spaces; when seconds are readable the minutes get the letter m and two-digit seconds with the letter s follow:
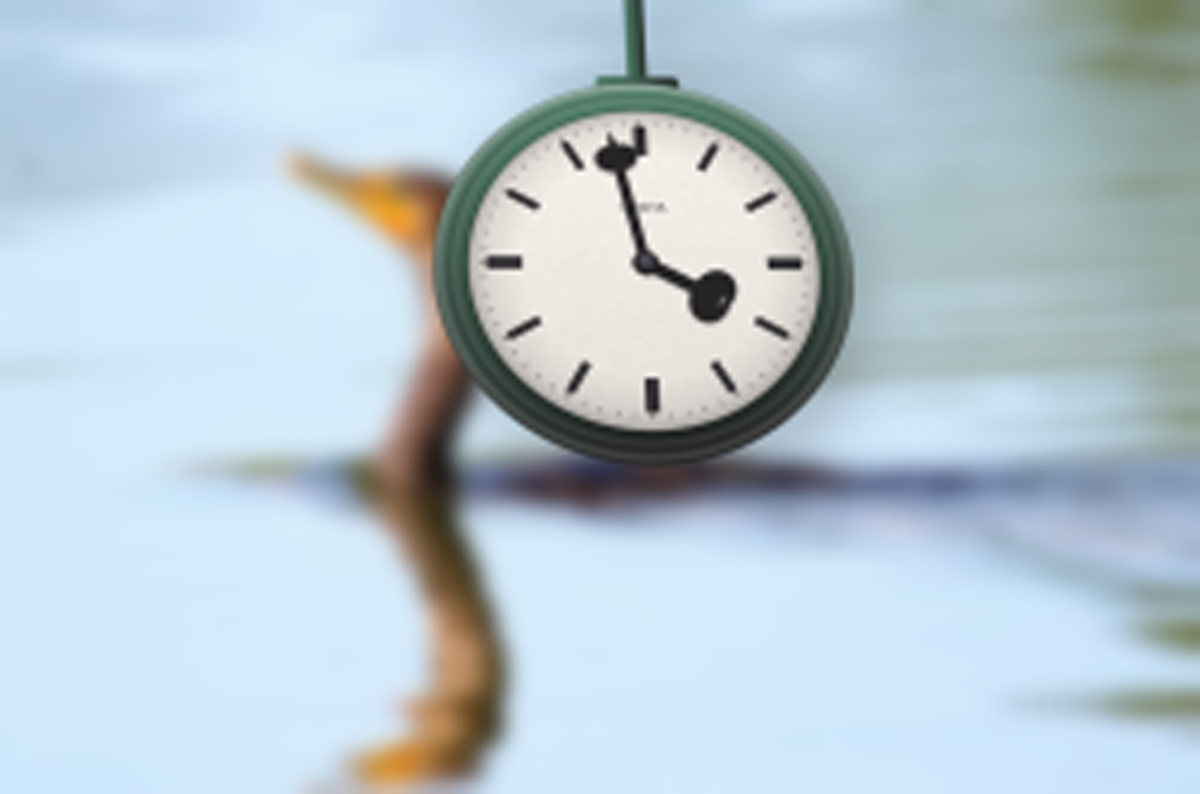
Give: 3h58
